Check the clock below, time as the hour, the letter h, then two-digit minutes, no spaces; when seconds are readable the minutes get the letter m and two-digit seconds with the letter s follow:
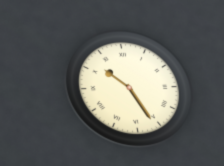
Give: 10h26
